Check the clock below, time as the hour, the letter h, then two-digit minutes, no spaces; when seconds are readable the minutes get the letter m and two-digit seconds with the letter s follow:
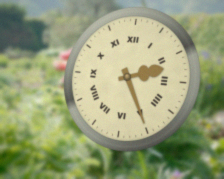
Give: 2h25
